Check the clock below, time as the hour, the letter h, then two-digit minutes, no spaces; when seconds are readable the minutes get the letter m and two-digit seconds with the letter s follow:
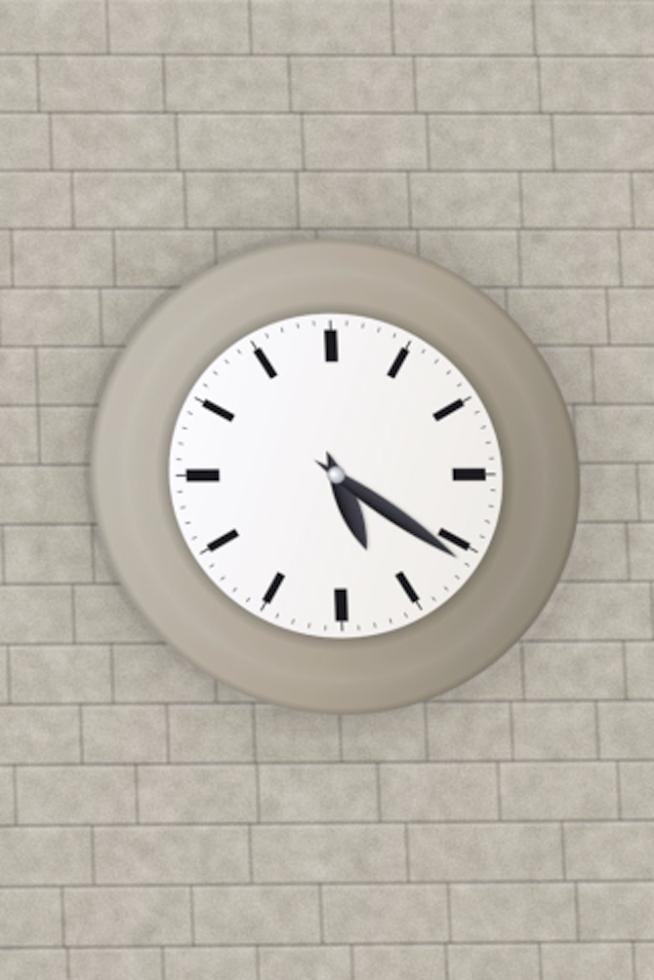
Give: 5h21
